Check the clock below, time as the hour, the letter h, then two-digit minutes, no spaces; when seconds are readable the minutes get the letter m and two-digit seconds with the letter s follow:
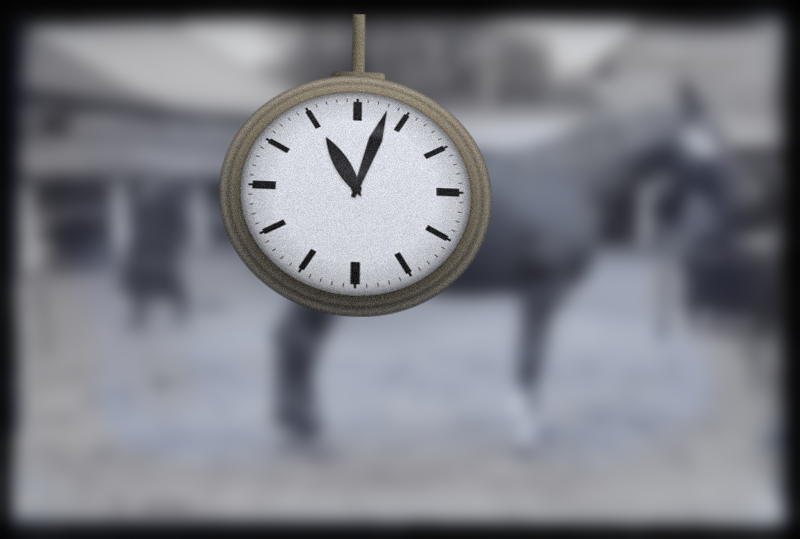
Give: 11h03
